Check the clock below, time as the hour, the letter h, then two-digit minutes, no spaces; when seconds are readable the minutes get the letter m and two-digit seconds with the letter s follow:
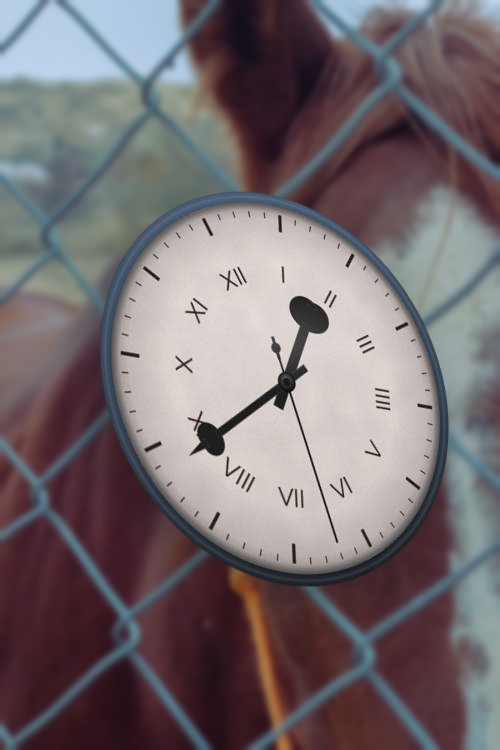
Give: 1h43m32s
